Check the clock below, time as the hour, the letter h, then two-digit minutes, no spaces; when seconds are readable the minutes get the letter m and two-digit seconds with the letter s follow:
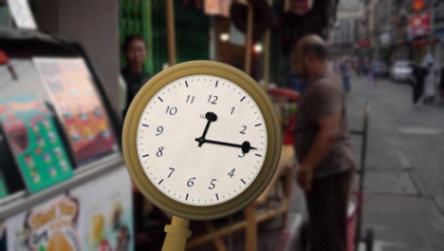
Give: 12h14
